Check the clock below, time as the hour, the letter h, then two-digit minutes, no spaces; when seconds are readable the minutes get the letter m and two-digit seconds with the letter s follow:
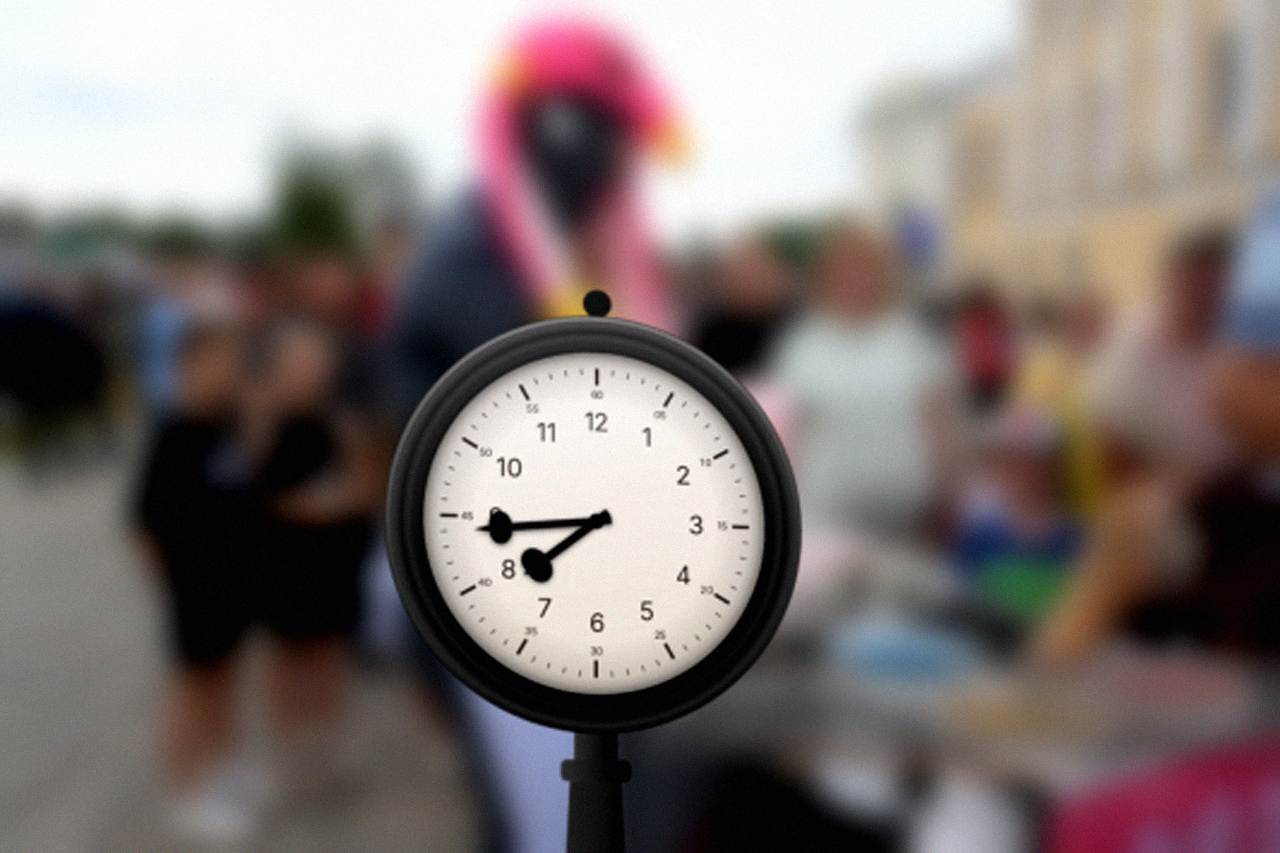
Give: 7h44
